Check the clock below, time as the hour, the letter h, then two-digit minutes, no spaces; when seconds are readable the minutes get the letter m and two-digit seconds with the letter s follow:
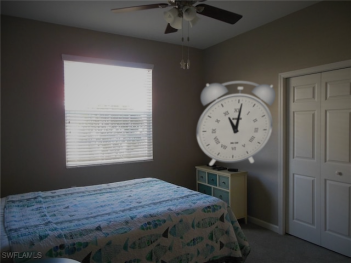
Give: 11h01
